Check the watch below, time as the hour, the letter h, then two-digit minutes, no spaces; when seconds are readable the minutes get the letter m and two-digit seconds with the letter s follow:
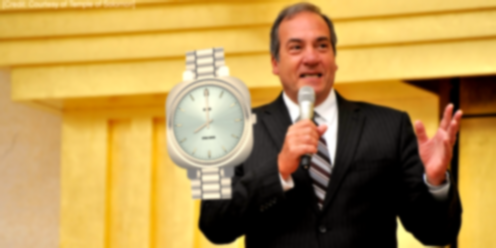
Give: 8h00
